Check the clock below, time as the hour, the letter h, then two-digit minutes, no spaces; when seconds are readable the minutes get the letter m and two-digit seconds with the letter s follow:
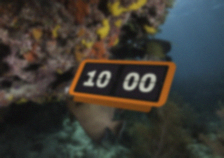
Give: 10h00
